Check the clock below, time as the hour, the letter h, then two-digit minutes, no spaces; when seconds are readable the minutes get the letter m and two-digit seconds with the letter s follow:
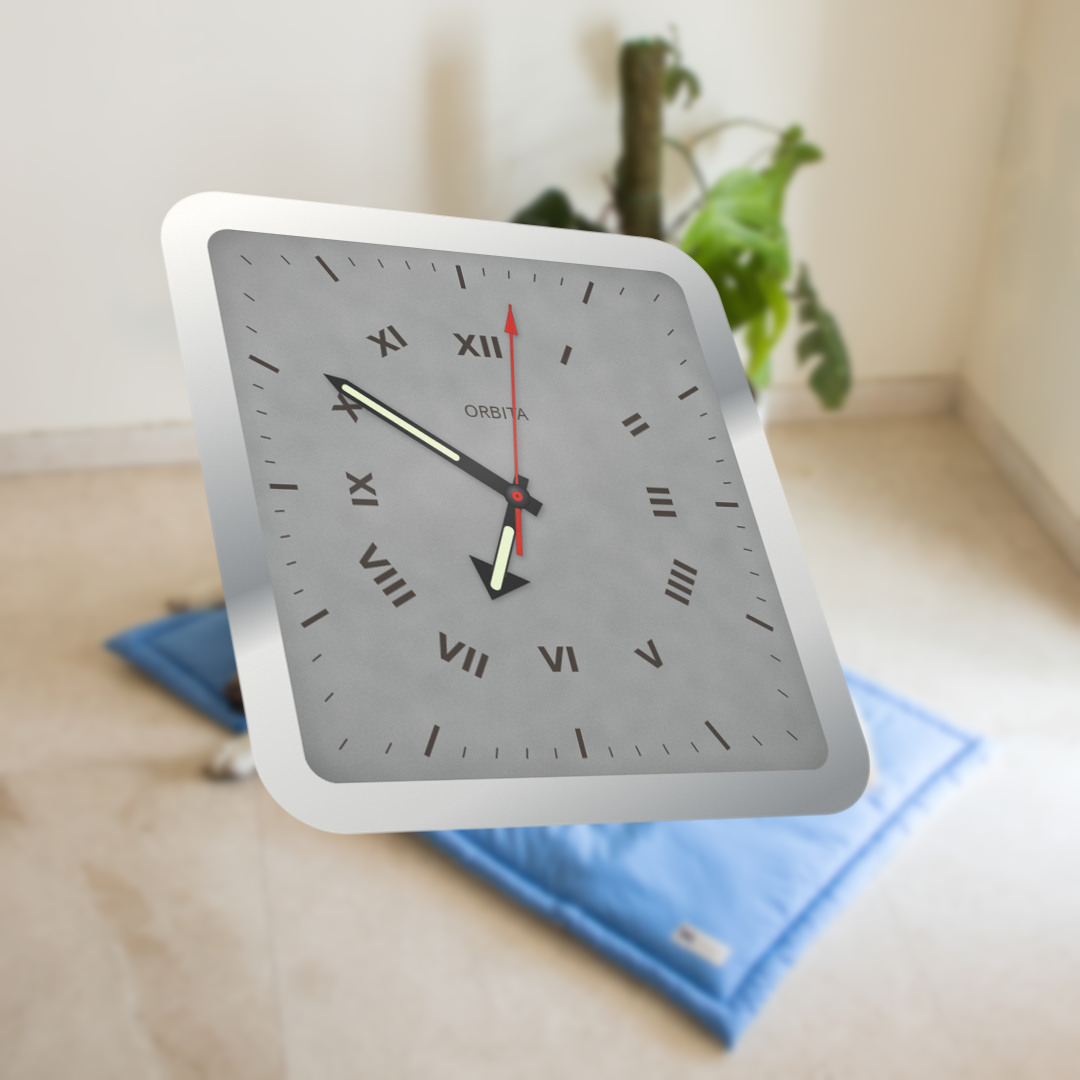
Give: 6h51m02s
